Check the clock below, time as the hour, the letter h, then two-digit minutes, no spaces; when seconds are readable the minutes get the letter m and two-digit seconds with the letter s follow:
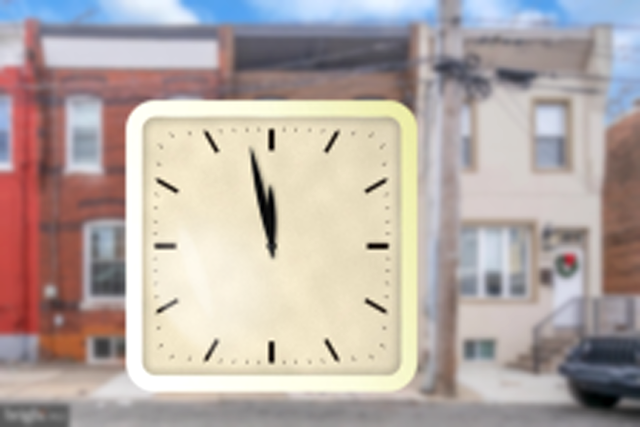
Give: 11h58
